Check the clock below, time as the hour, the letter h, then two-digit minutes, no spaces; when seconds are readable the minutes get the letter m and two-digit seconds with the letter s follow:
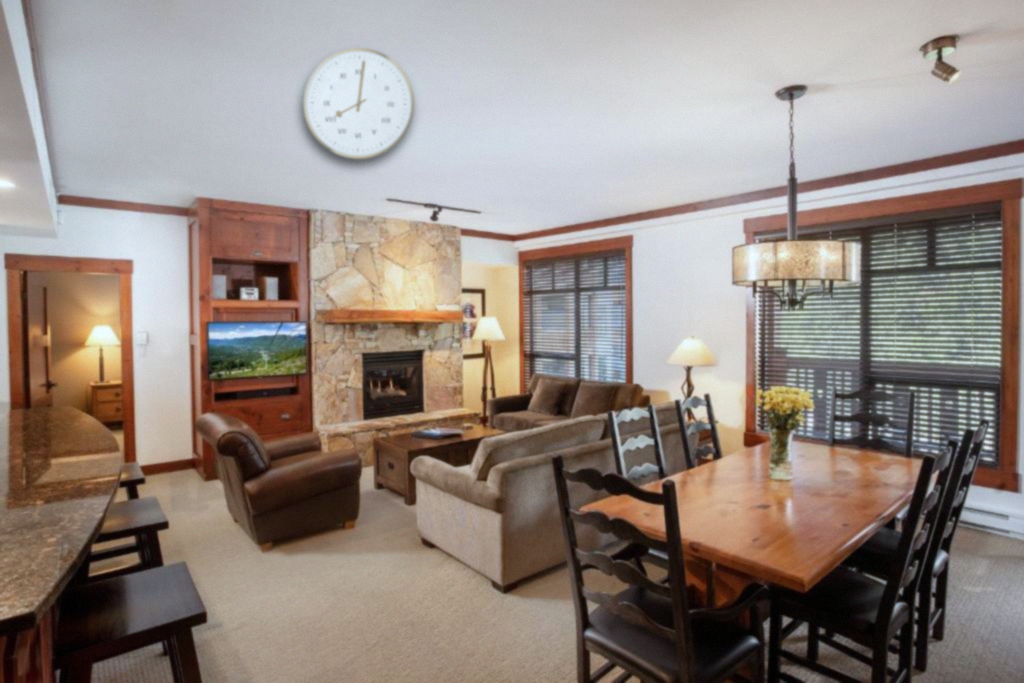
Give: 8h01
